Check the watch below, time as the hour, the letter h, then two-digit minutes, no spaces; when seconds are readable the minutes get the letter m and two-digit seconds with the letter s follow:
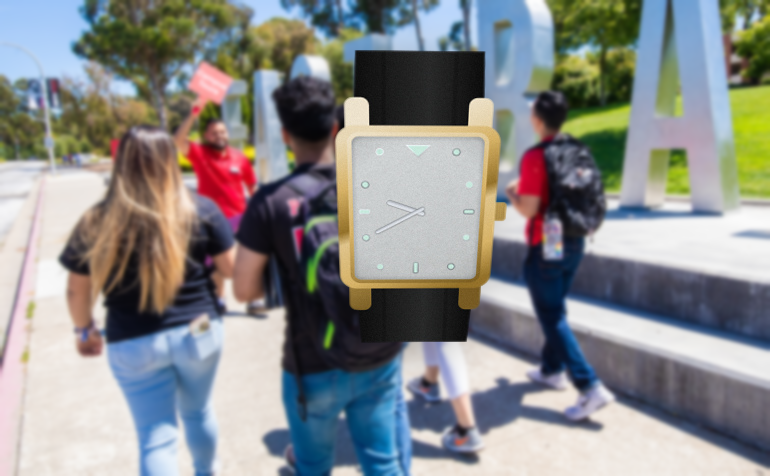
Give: 9h40
